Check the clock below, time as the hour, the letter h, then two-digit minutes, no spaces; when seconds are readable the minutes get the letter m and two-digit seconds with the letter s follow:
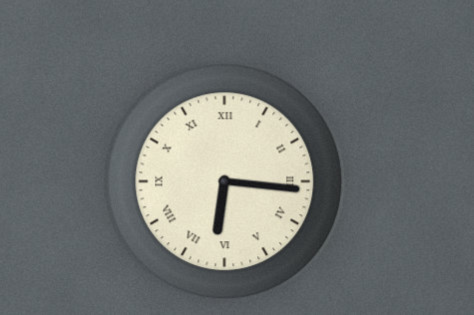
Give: 6h16
